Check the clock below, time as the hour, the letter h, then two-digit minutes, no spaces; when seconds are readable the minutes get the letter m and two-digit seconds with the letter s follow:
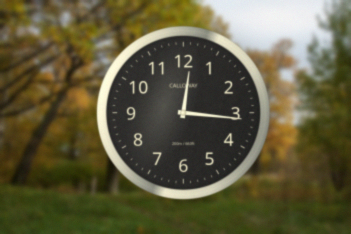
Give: 12h16
